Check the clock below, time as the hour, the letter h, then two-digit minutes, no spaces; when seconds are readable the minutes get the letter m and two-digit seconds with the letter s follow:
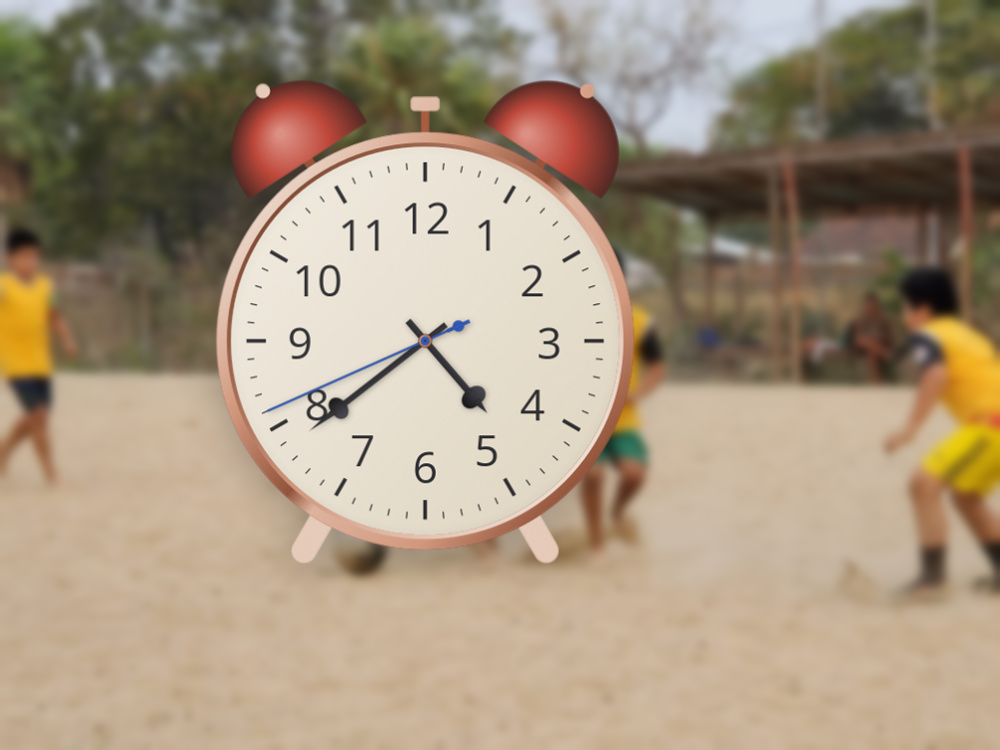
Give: 4h38m41s
